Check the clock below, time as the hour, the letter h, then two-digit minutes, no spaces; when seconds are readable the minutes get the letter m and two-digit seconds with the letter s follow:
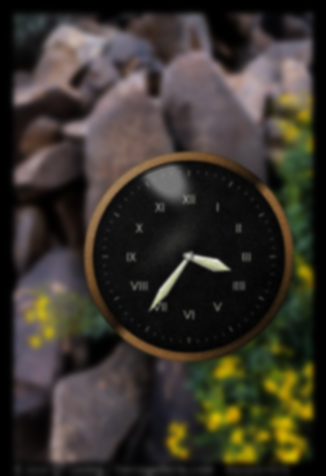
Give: 3h36
